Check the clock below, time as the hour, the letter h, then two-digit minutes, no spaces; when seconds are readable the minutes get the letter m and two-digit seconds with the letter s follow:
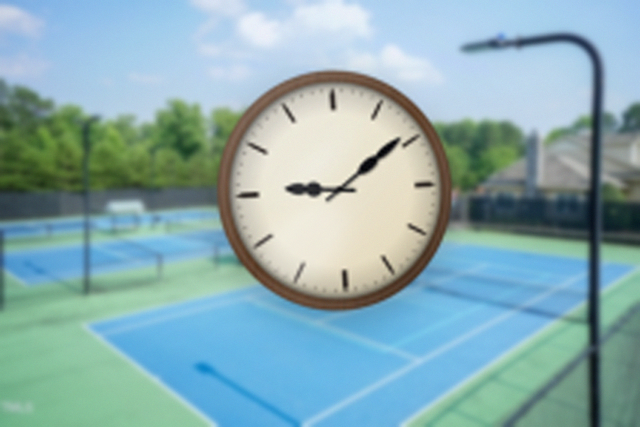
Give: 9h09
